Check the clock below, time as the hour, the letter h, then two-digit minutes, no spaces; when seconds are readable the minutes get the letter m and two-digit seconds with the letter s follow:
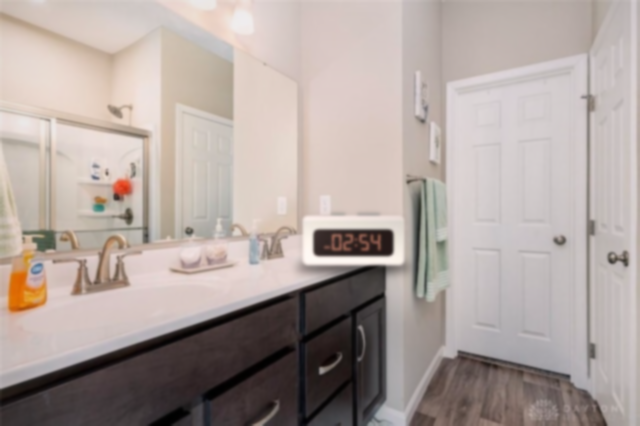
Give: 2h54
